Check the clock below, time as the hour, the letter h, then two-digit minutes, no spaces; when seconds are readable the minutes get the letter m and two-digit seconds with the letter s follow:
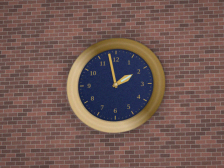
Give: 1h58
